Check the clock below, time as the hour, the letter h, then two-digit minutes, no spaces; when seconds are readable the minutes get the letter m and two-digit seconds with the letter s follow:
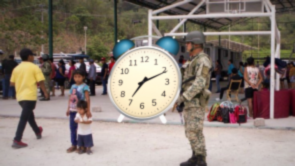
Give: 7h11
